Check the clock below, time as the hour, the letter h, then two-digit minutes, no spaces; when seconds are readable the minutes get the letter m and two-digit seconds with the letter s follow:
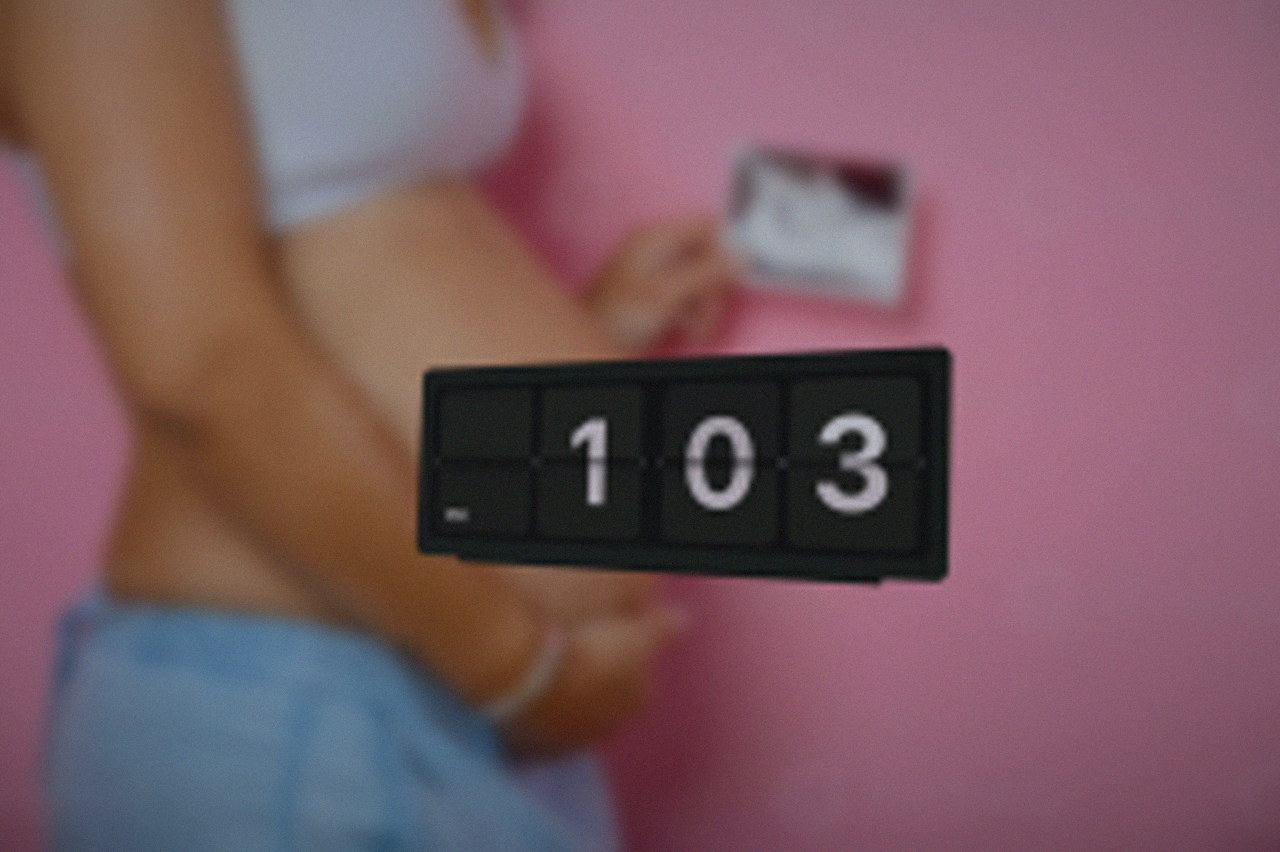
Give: 1h03
